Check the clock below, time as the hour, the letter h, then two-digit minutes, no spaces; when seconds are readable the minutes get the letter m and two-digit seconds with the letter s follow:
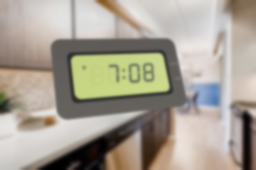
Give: 7h08
